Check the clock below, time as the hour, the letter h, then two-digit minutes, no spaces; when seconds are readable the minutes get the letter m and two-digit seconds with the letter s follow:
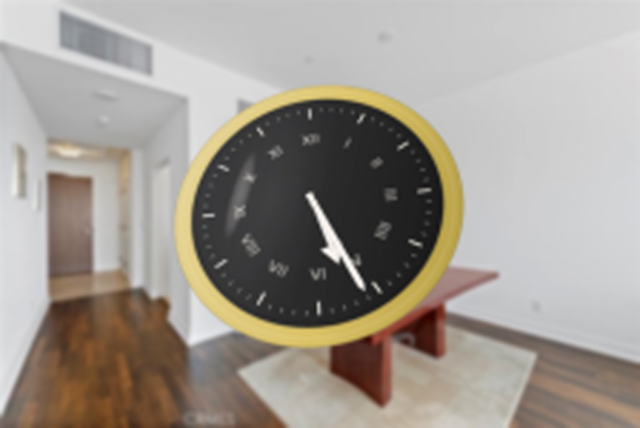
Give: 5h26
